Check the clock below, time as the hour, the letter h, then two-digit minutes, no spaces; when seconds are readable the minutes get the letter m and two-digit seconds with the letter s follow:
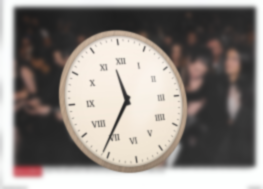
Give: 11h36
